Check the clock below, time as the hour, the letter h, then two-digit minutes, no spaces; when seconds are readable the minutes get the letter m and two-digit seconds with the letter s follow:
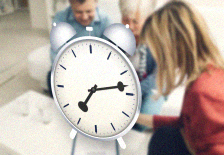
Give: 7h13
